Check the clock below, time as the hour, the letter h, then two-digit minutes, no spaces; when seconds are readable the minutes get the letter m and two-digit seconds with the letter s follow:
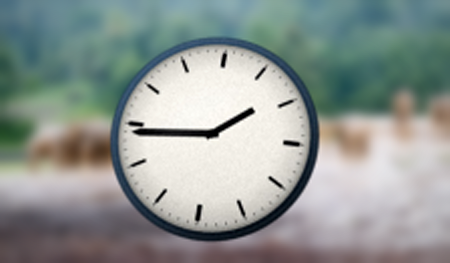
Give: 1h44
